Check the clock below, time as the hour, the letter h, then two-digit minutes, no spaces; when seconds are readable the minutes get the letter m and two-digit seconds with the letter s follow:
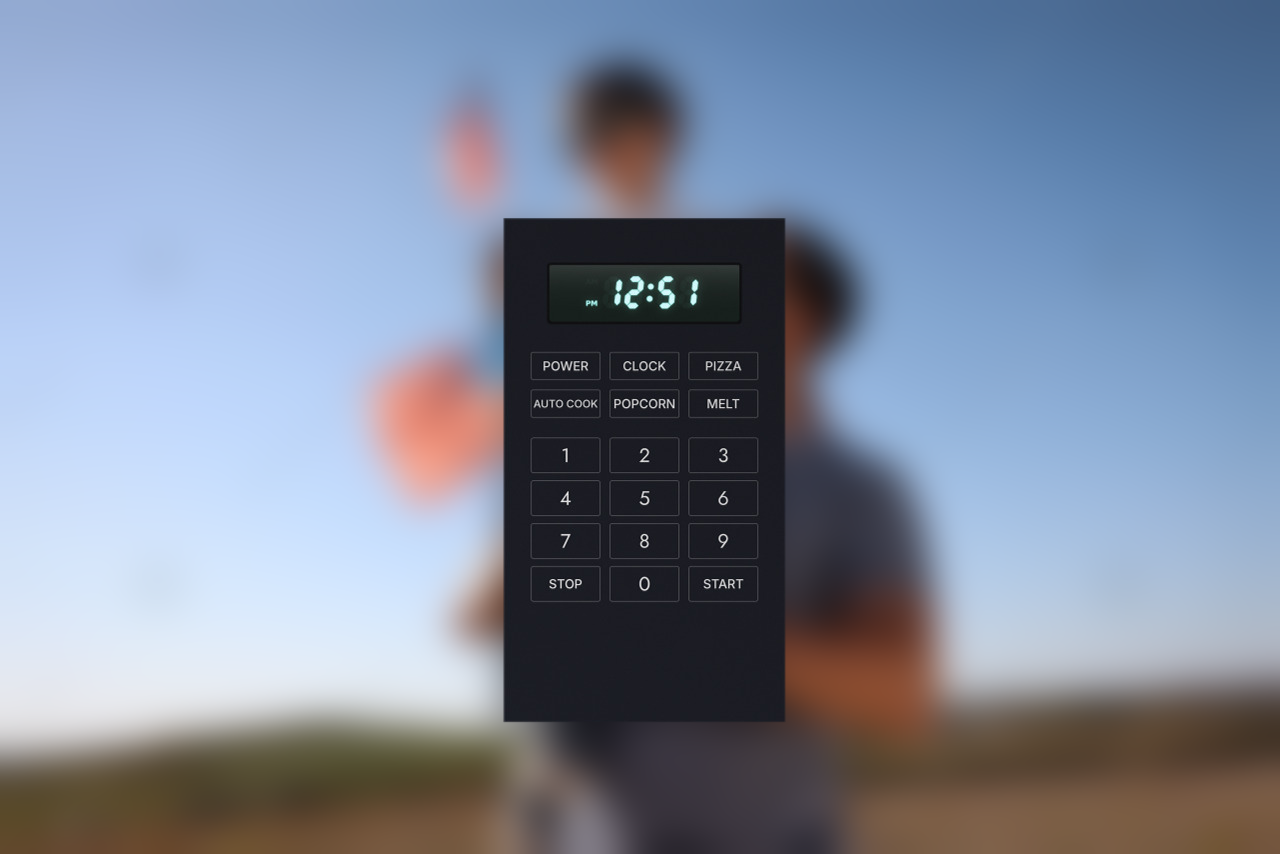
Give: 12h51
